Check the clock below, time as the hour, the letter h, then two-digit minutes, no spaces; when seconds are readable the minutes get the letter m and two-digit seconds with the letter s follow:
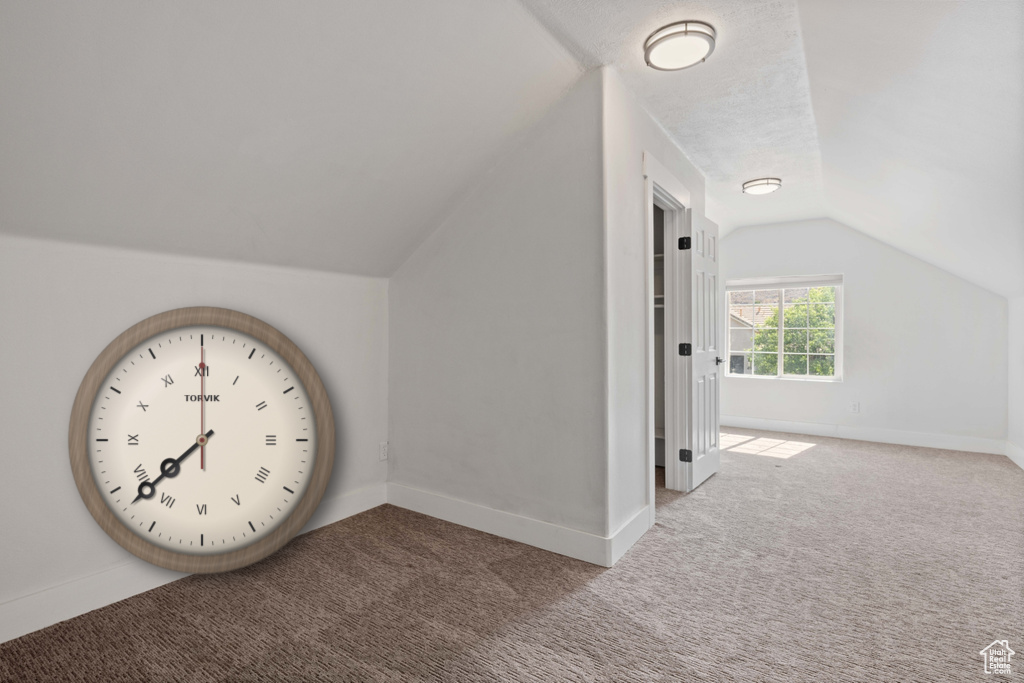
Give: 7h38m00s
